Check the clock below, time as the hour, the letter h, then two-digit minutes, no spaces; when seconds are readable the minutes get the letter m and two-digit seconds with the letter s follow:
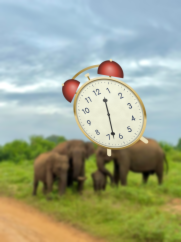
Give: 12h33
